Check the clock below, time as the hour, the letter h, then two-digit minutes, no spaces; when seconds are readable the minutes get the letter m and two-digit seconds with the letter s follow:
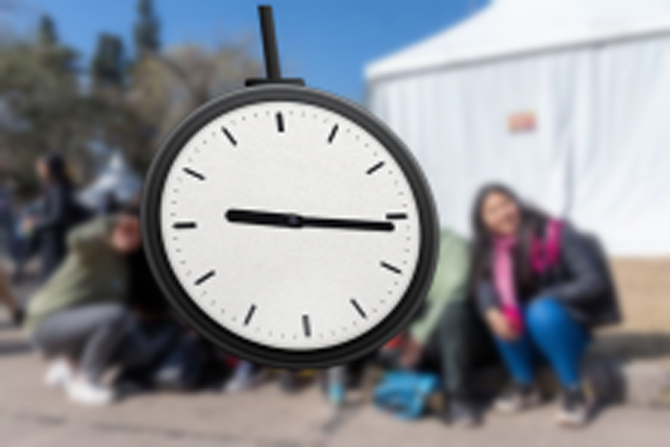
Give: 9h16
